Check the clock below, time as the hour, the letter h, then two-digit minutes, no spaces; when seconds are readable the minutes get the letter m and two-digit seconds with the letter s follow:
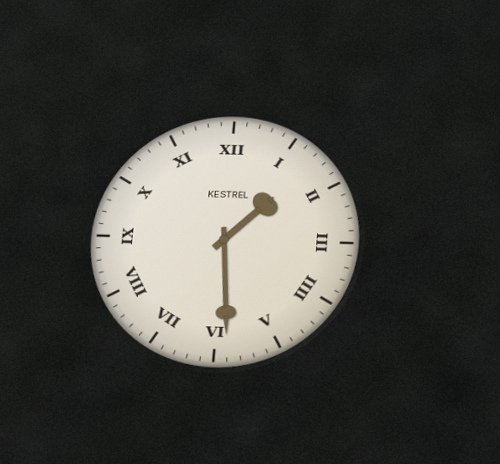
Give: 1h29
